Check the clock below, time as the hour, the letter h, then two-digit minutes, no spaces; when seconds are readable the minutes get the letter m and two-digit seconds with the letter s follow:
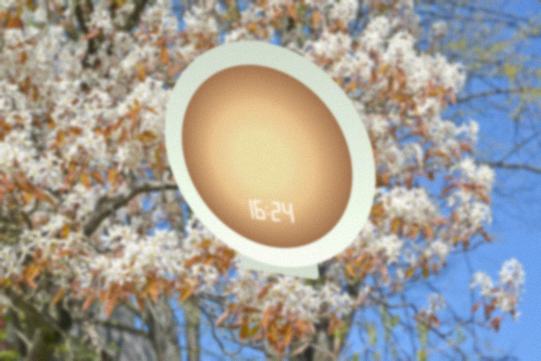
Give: 16h24
